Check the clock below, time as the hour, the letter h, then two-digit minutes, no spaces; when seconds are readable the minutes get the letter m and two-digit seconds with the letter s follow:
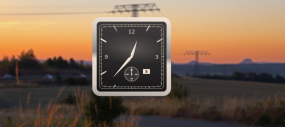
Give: 12h37
